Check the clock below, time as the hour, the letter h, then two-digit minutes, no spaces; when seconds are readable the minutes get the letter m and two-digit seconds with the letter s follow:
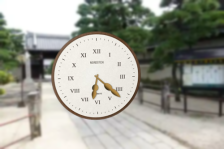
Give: 6h22
